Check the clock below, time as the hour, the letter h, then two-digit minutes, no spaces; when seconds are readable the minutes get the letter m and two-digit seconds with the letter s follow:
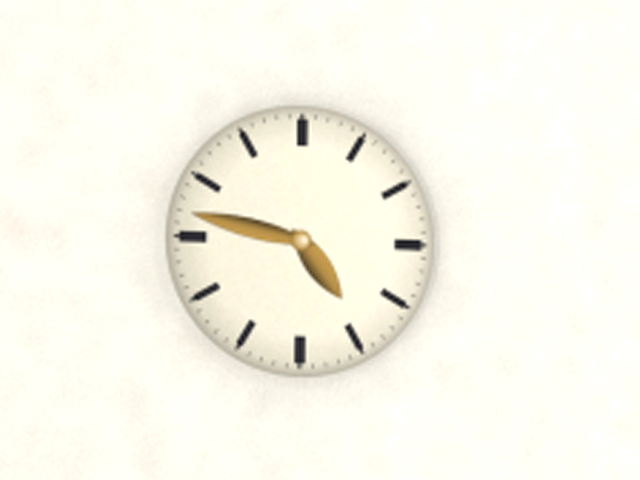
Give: 4h47
